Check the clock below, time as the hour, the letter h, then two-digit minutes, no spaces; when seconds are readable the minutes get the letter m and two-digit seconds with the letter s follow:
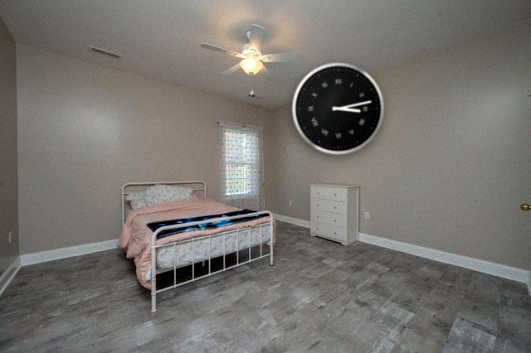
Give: 3h13
